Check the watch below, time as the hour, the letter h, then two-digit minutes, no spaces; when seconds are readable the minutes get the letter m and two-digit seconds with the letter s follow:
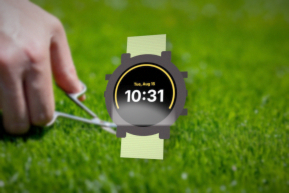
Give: 10h31
